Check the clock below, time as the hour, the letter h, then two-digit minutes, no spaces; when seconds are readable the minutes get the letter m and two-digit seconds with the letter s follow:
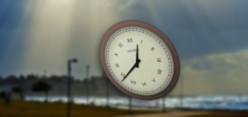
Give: 12h39
